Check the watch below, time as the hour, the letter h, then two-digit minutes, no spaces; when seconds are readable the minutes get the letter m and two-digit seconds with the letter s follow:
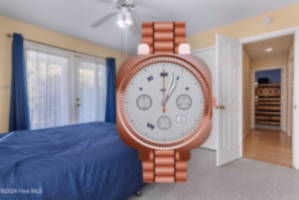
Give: 1h03
